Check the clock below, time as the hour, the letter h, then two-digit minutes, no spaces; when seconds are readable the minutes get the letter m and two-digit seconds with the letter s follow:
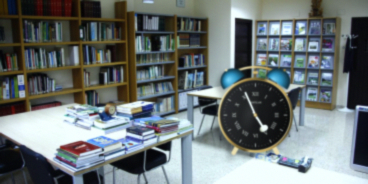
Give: 4h56
